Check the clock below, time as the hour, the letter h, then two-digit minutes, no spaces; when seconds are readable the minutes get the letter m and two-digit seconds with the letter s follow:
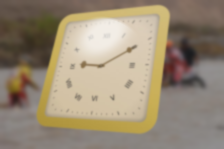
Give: 9h10
